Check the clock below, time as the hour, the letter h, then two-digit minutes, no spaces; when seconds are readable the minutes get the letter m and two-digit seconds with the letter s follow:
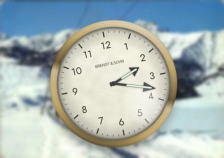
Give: 2h18
